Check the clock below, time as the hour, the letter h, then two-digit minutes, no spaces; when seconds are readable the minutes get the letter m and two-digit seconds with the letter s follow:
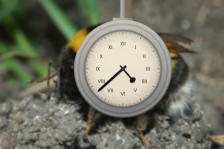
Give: 4h38
